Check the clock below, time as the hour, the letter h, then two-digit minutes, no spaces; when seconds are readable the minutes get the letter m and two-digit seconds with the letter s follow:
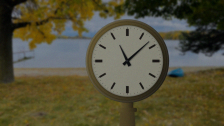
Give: 11h08
